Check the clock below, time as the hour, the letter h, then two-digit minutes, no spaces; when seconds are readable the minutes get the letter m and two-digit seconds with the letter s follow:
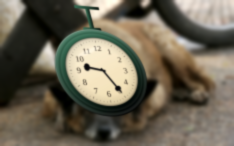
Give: 9h25
